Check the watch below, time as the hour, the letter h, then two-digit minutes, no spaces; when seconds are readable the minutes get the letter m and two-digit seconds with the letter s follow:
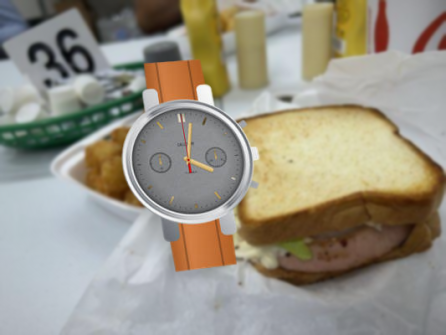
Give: 4h02
